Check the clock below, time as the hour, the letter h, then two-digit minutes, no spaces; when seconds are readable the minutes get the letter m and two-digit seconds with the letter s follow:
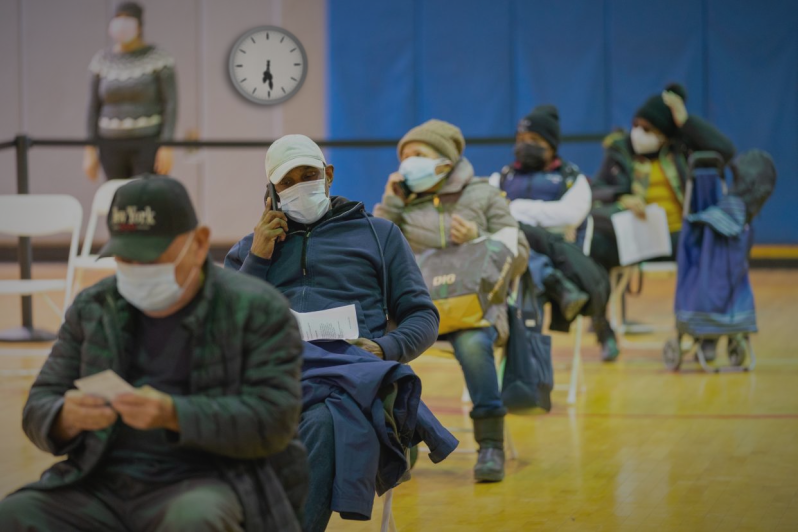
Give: 6h29
